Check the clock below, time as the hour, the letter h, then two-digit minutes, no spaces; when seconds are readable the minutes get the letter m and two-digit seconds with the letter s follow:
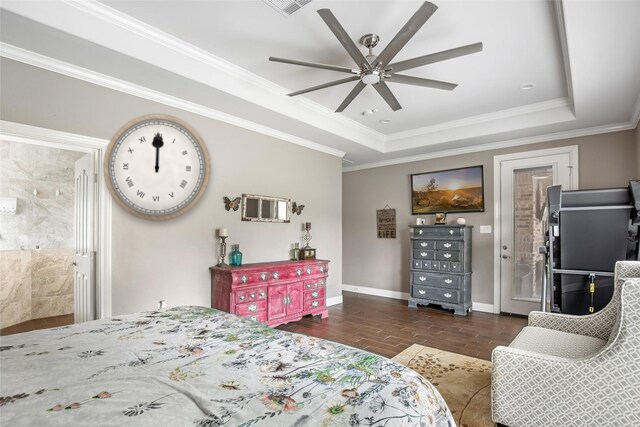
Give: 12h00
